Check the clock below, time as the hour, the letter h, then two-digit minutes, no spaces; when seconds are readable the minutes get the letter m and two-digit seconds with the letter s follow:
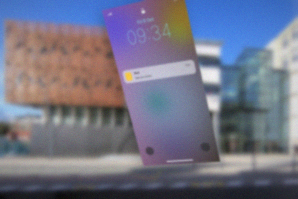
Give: 9h34
